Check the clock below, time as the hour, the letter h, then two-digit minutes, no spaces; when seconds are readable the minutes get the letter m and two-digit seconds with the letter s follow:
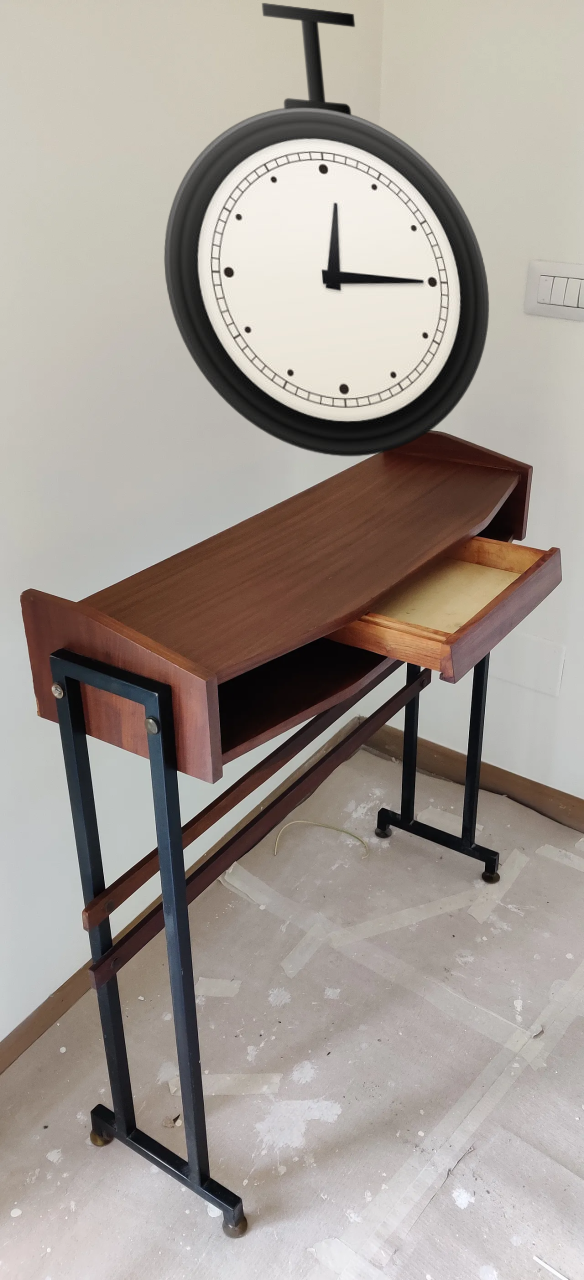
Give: 12h15
